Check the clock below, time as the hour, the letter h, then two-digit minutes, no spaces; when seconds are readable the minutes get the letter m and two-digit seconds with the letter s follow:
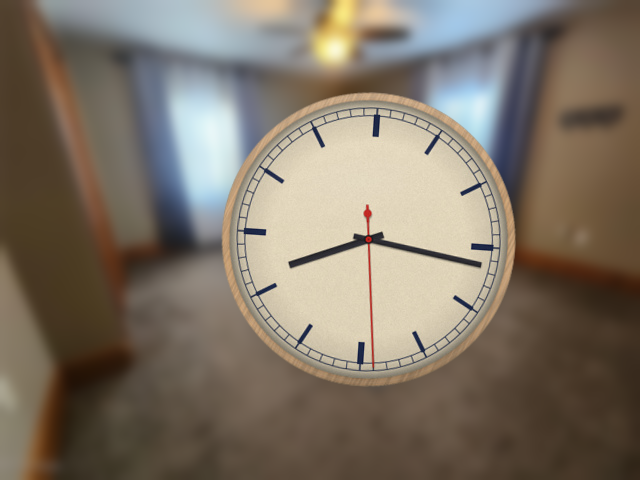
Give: 8h16m29s
